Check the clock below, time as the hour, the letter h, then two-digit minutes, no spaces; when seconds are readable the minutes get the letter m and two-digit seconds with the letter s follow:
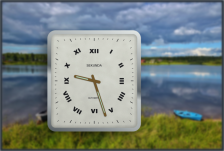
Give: 9h27
